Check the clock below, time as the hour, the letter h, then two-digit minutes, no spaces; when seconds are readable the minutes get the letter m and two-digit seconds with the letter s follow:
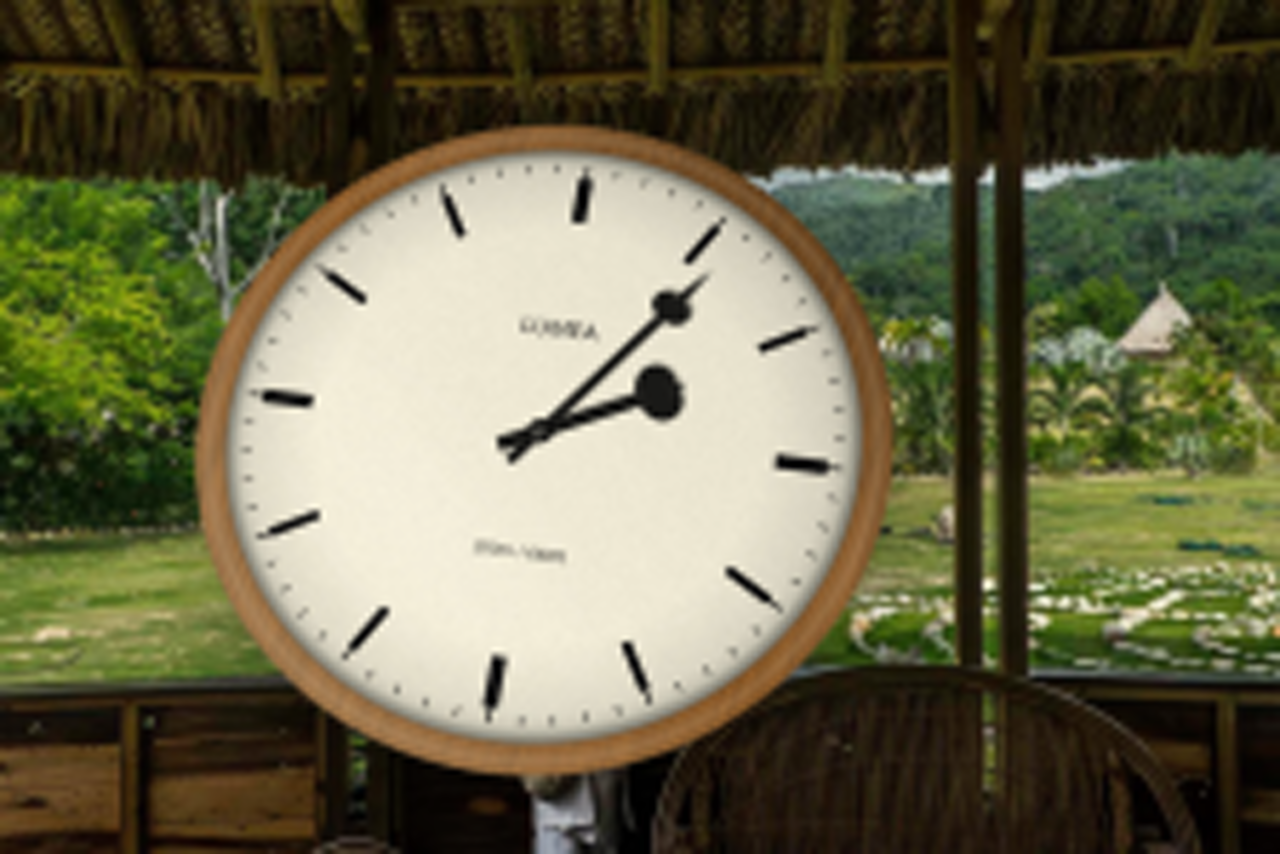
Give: 2h06
